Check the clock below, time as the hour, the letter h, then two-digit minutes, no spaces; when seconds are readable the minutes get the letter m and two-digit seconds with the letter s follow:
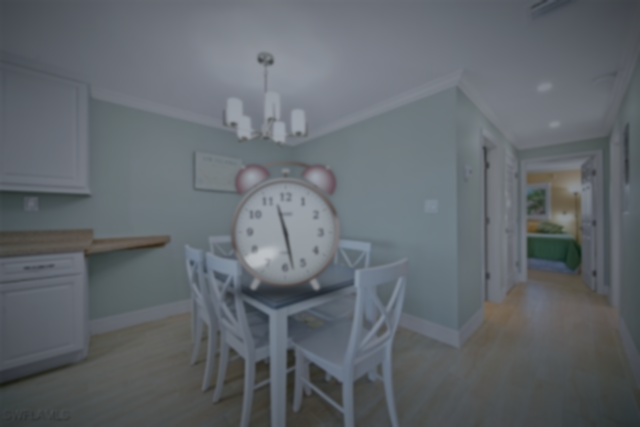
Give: 11h28
